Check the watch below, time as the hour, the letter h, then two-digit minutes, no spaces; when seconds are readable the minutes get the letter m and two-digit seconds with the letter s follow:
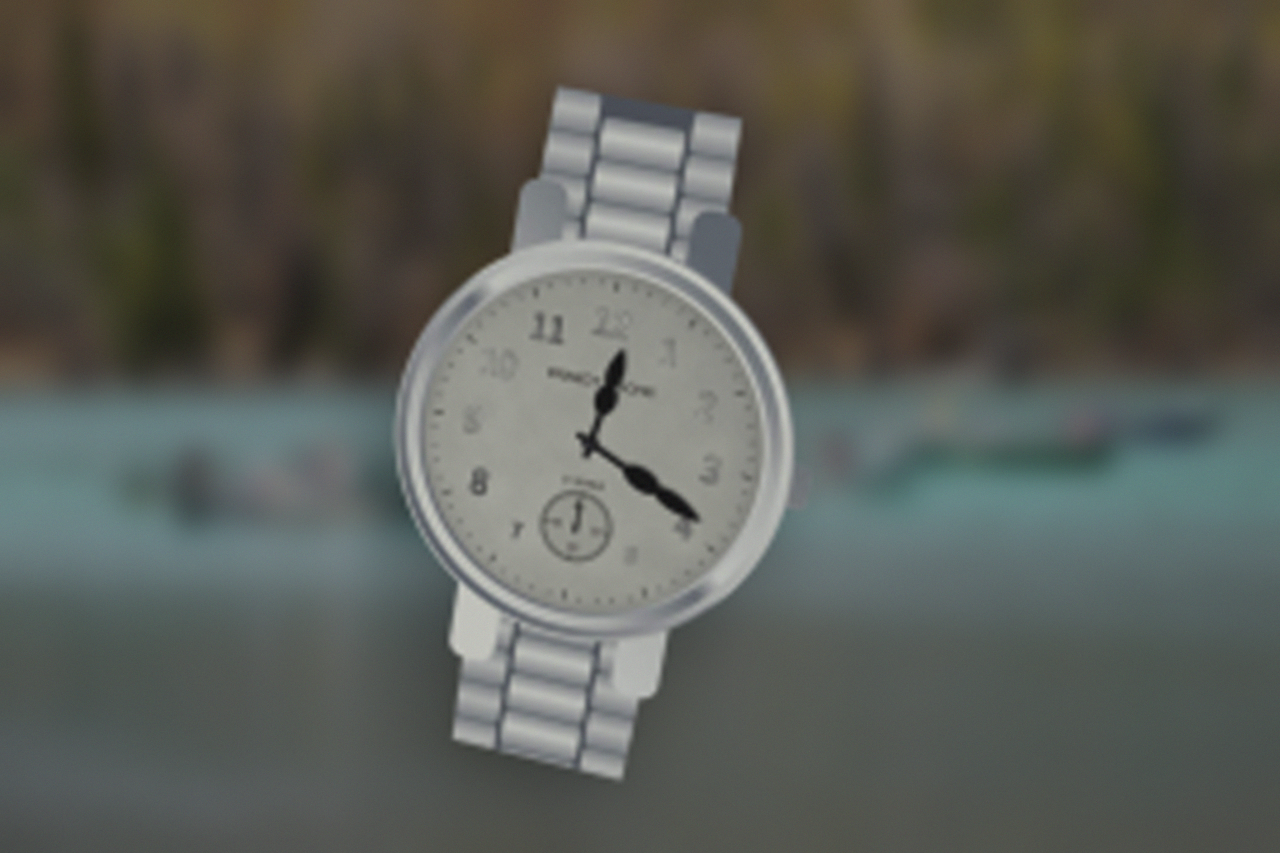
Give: 12h19
